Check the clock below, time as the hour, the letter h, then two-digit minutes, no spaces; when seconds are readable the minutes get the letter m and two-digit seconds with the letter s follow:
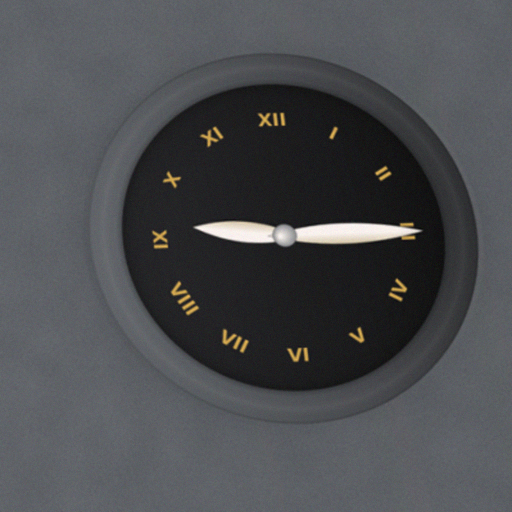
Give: 9h15
